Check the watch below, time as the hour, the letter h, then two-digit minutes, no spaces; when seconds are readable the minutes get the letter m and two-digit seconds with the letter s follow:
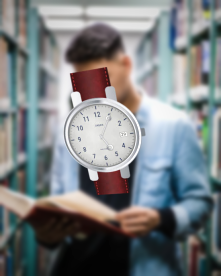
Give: 5h05
